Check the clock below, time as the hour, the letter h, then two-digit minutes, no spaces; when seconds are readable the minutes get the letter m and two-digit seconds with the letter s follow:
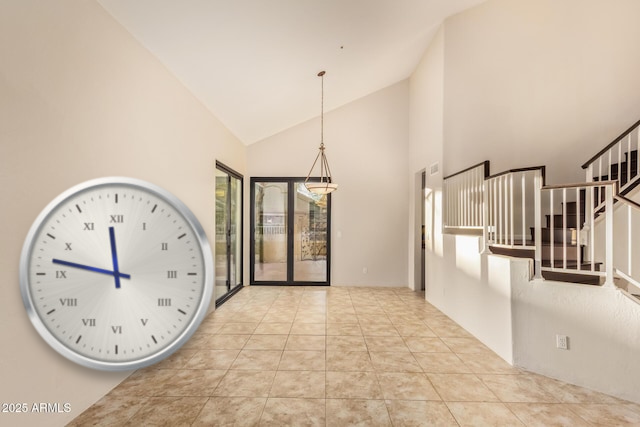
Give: 11h47
